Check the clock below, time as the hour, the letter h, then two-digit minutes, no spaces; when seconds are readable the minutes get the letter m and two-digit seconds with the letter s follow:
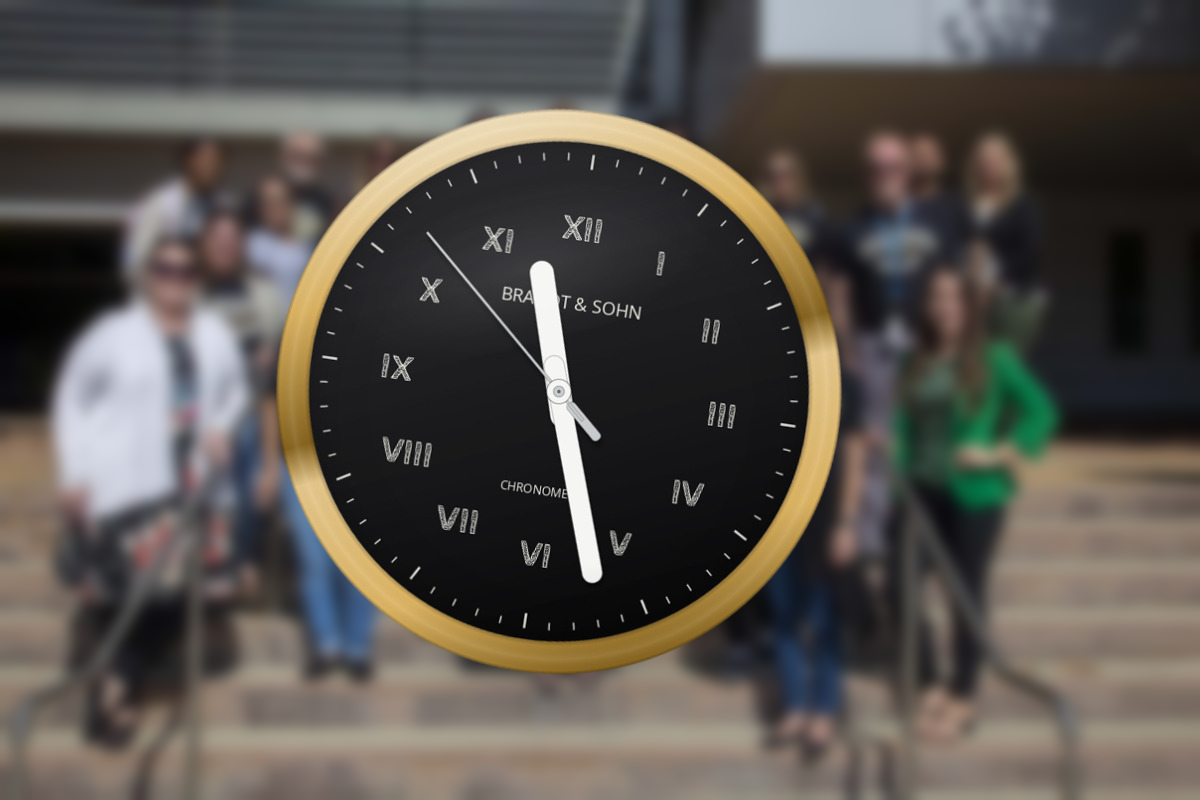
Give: 11h26m52s
